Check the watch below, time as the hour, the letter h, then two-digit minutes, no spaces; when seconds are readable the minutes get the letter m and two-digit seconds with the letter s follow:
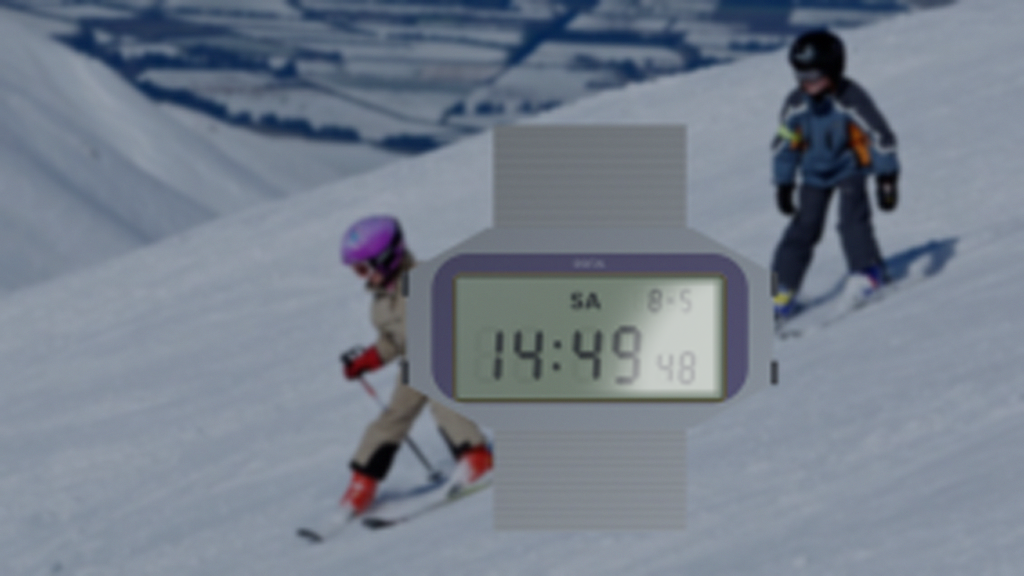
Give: 14h49m48s
